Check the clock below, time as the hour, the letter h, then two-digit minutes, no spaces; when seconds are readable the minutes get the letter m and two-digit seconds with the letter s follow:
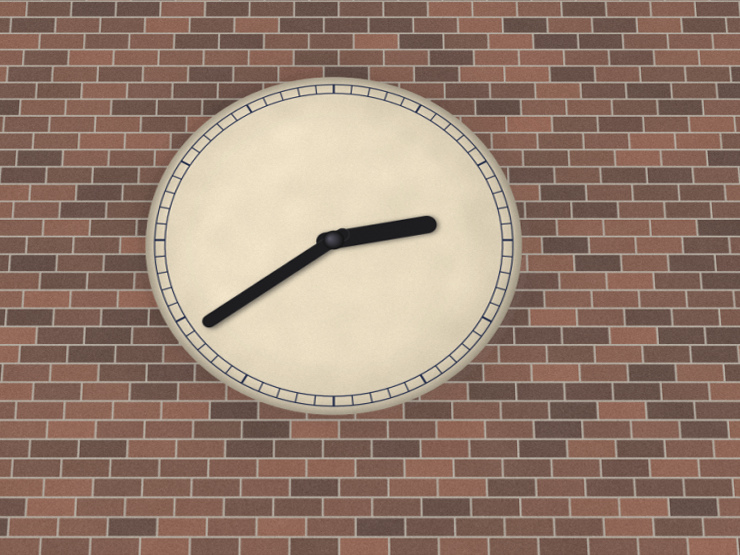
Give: 2h39
